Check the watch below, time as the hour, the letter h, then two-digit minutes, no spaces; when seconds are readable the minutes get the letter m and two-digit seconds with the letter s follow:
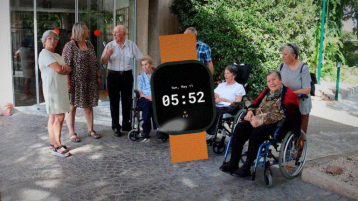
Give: 5h52
